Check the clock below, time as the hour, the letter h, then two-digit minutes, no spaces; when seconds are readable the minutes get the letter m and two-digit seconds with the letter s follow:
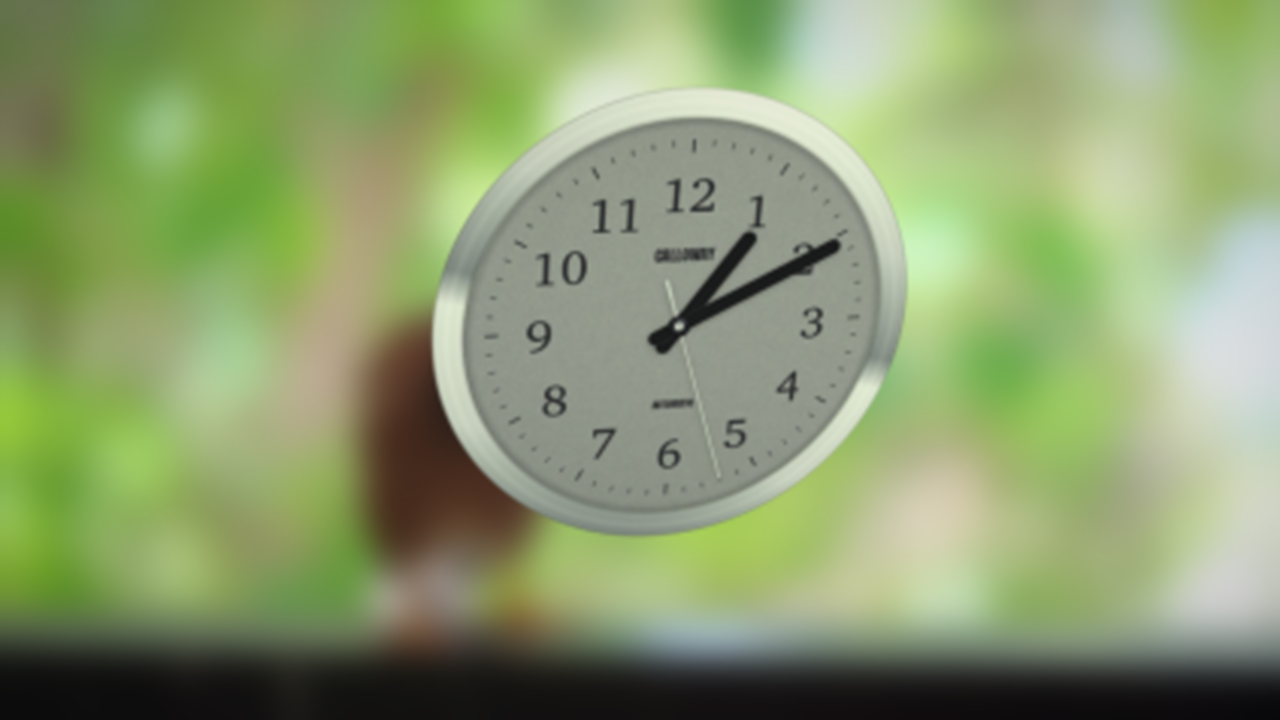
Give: 1h10m27s
